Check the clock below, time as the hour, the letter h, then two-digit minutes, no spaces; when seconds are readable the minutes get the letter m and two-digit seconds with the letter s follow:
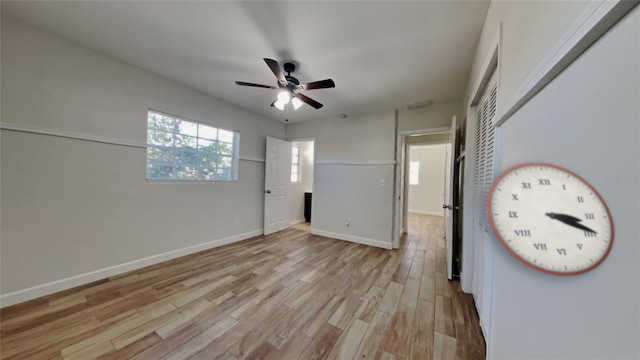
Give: 3h19
